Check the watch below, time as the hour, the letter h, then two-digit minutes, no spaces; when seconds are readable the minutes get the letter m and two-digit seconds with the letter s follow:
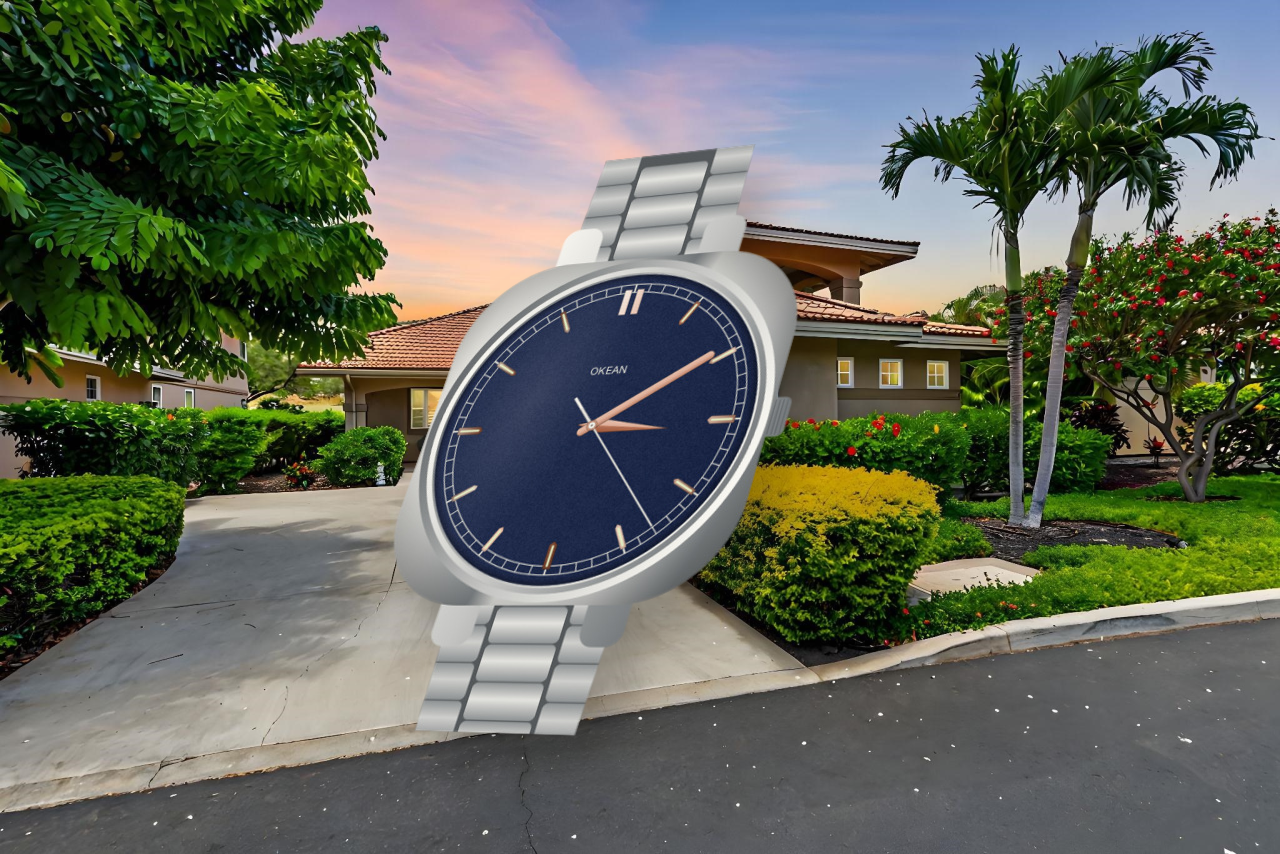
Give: 3h09m23s
